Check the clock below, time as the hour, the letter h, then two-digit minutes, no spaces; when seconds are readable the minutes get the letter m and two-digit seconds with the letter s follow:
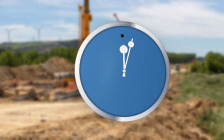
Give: 12h03
